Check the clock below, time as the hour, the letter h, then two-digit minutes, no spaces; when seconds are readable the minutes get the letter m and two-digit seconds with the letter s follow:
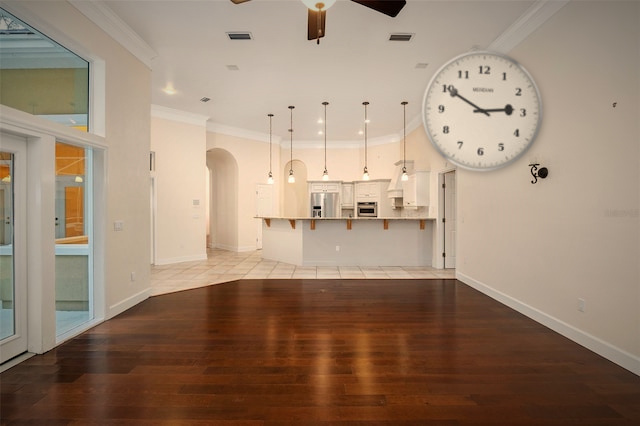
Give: 2h50
